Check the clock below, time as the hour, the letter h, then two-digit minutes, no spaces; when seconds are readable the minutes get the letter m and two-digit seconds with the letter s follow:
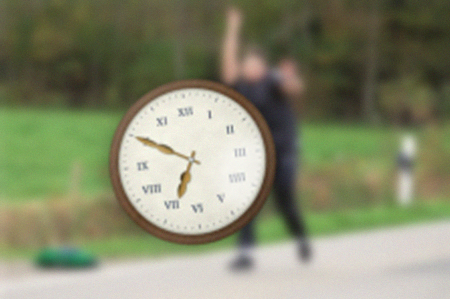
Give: 6h50
